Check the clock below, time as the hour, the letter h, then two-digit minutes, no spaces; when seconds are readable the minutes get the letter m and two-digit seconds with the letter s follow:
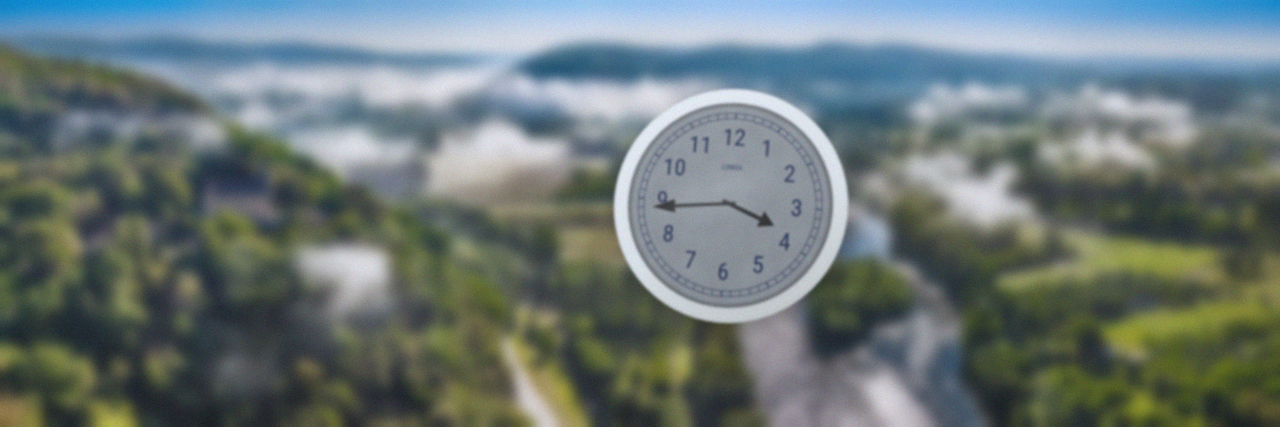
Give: 3h44
